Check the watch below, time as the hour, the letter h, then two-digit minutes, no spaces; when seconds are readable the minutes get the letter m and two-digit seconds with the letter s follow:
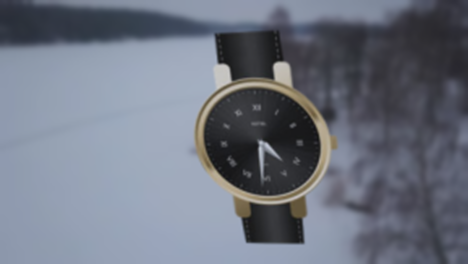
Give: 4h31
